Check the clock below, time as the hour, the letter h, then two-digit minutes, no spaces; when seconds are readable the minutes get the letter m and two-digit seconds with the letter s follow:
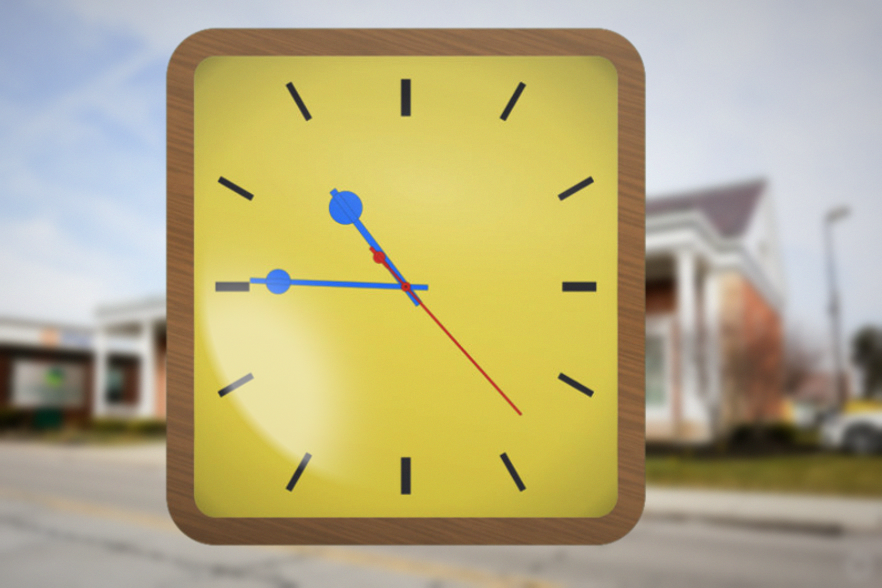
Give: 10h45m23s
